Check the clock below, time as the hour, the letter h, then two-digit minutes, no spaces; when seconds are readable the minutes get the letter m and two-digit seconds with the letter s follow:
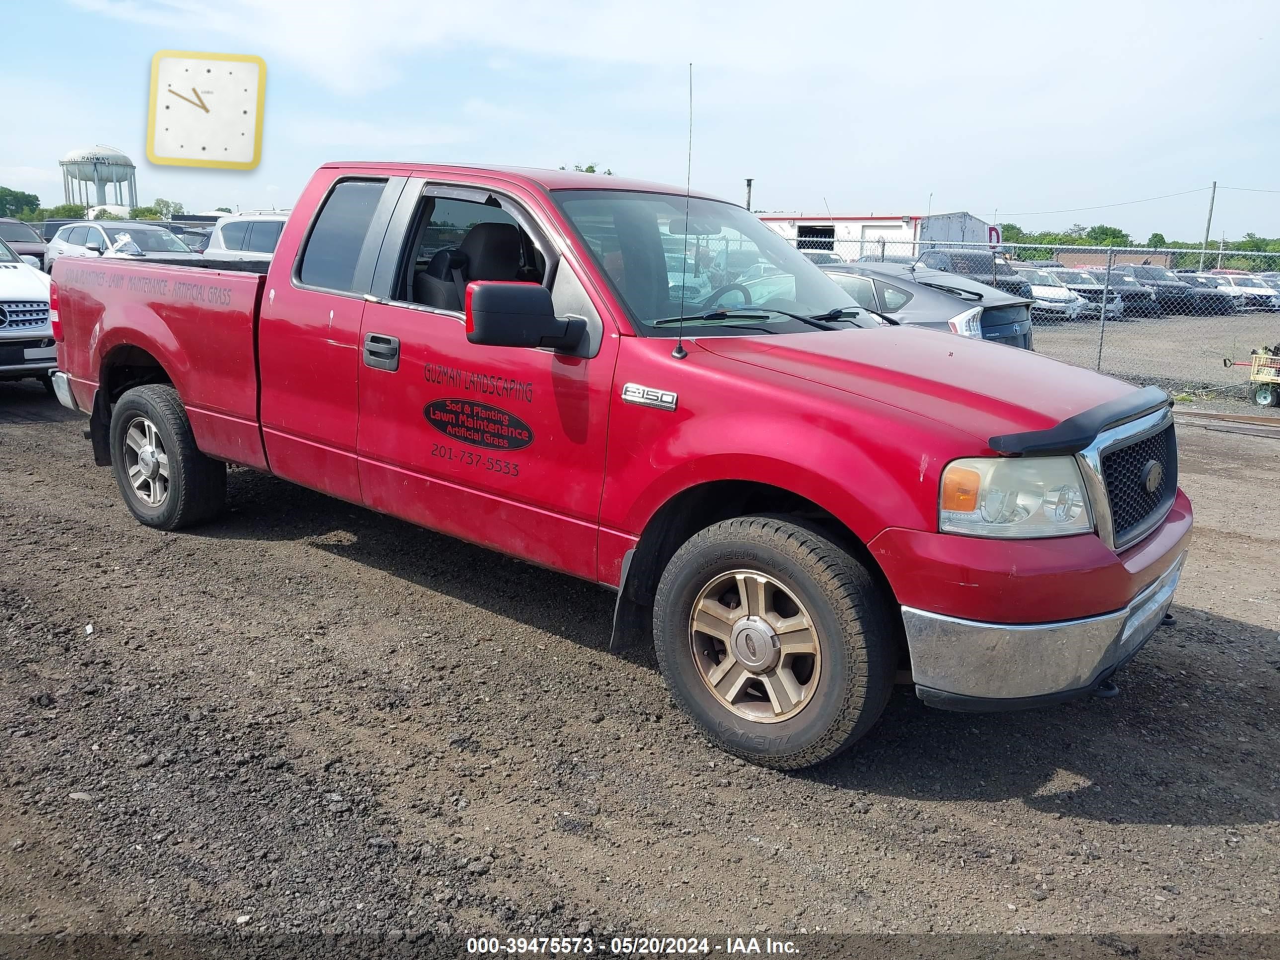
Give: 10h49
